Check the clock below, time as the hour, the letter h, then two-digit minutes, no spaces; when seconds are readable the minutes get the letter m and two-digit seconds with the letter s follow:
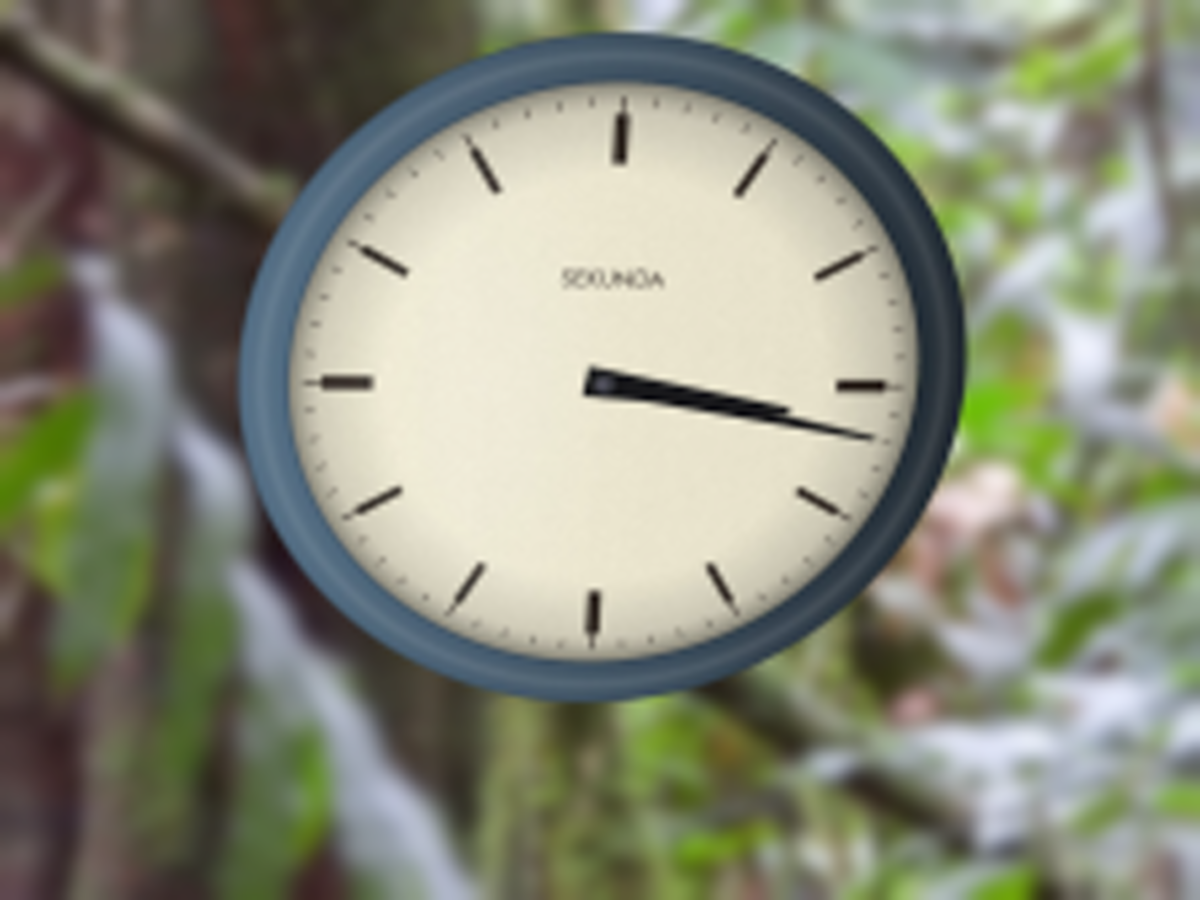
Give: 3h17
